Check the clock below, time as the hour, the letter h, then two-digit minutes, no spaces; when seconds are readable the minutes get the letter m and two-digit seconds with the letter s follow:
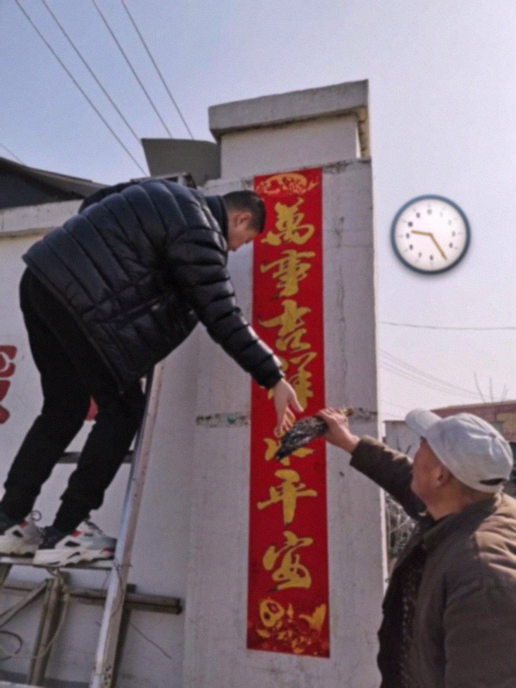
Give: 9h25
